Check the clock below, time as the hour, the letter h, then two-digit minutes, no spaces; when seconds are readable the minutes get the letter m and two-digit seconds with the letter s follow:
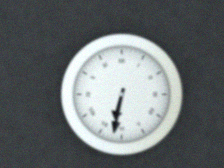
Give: 6h32
